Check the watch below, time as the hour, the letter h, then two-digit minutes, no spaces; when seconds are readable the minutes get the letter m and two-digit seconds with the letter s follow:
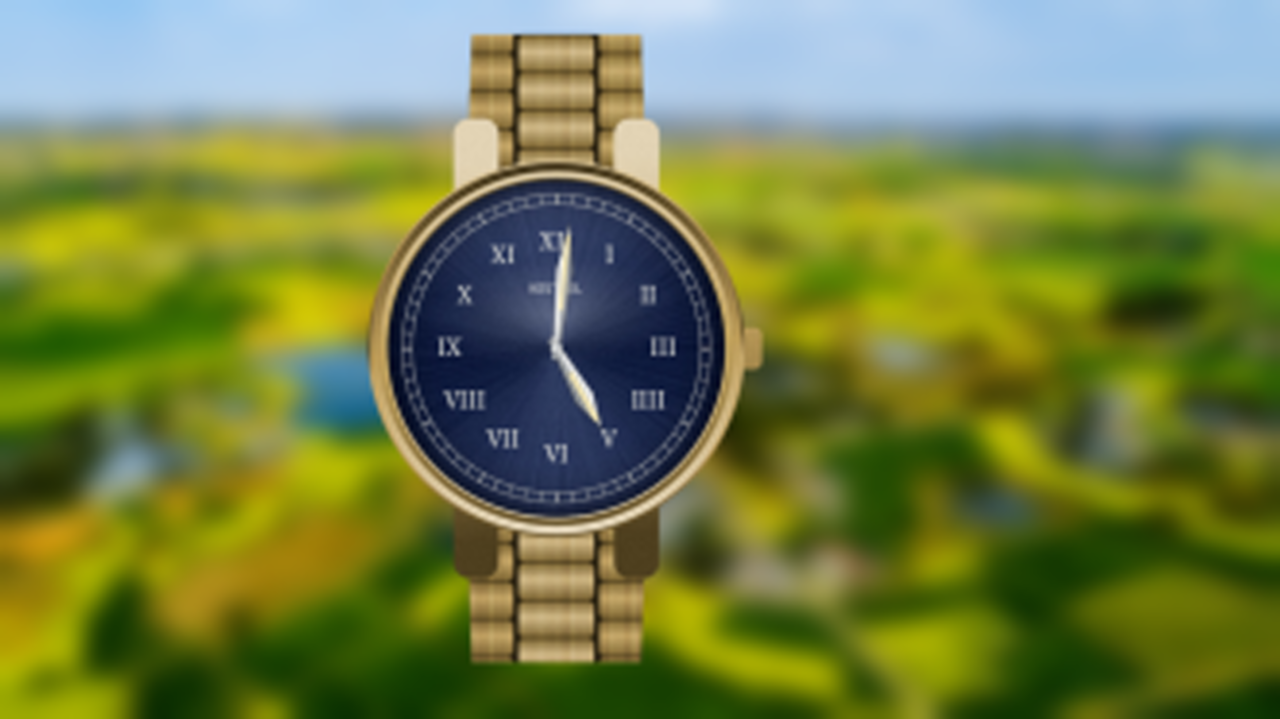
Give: 5h01
